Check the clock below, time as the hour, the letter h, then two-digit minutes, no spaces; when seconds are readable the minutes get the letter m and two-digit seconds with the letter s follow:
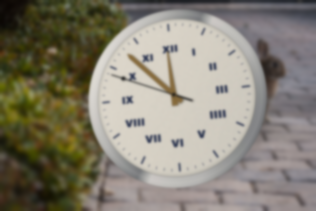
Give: 11h52m49s
